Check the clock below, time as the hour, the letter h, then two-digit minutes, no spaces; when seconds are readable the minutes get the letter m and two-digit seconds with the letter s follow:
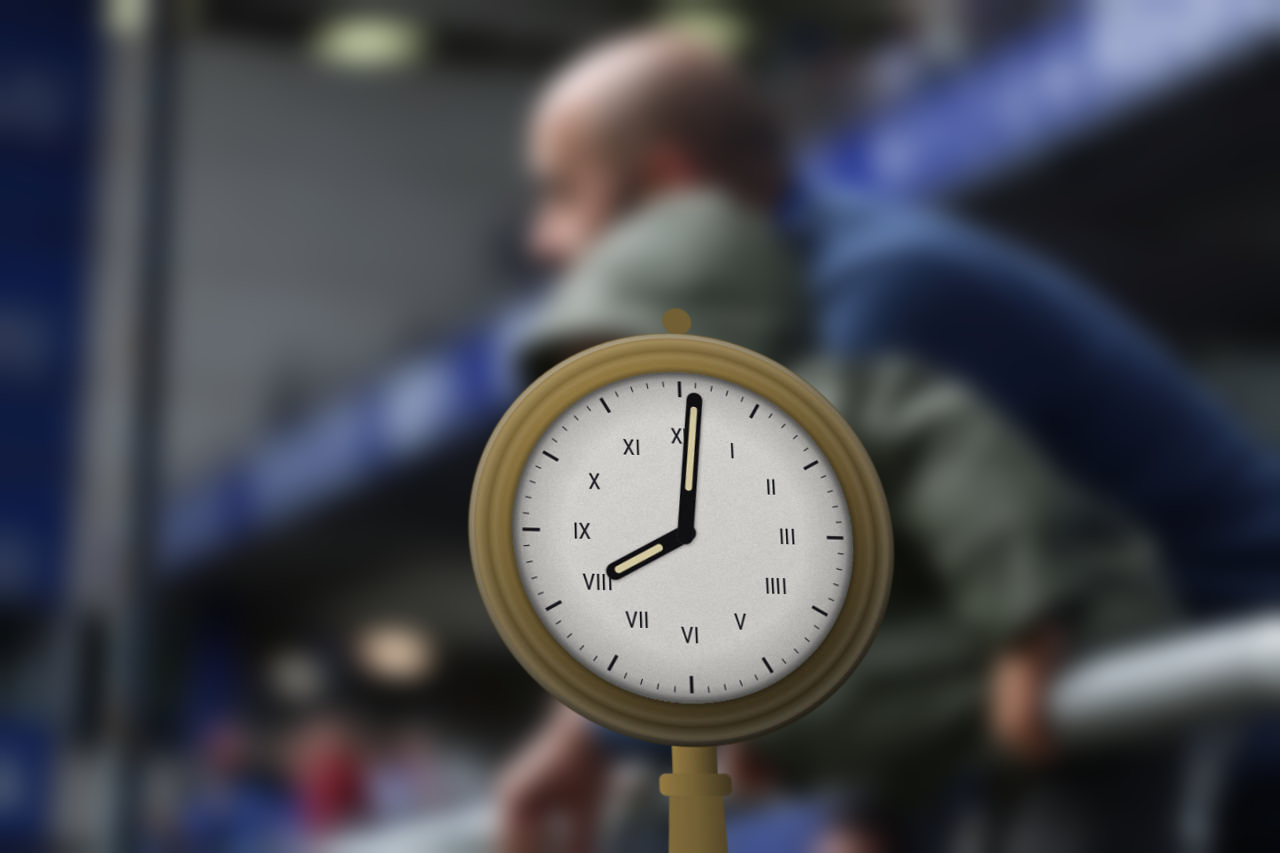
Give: 8h01
